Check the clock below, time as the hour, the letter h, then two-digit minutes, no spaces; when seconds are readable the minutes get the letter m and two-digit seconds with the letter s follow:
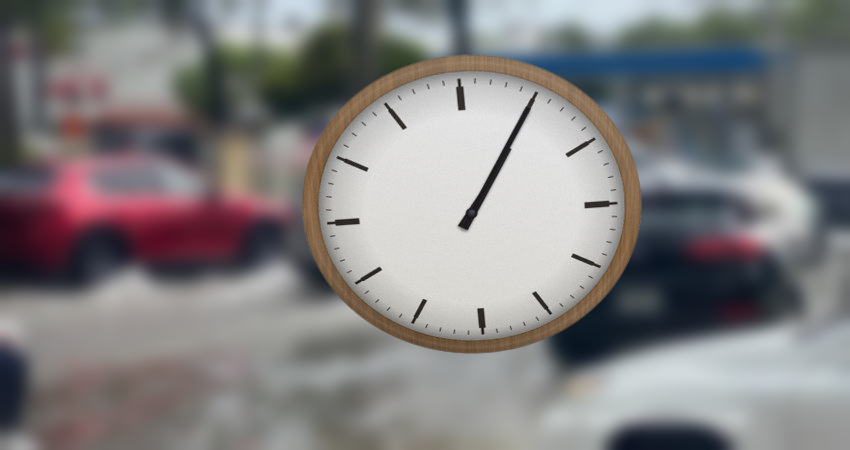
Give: 1h05
